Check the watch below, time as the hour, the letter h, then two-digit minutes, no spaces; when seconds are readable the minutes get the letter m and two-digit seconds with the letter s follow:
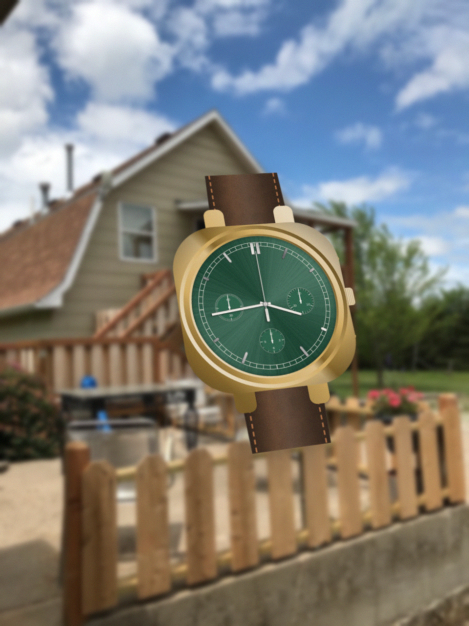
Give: 3h44
